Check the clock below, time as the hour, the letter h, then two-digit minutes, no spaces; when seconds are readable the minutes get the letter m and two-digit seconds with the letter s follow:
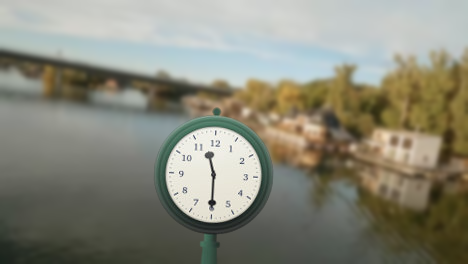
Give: 11h30
